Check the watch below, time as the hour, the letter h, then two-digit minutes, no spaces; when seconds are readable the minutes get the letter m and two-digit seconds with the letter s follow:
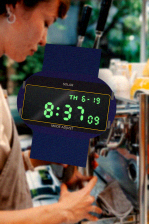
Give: 8h37m09s
